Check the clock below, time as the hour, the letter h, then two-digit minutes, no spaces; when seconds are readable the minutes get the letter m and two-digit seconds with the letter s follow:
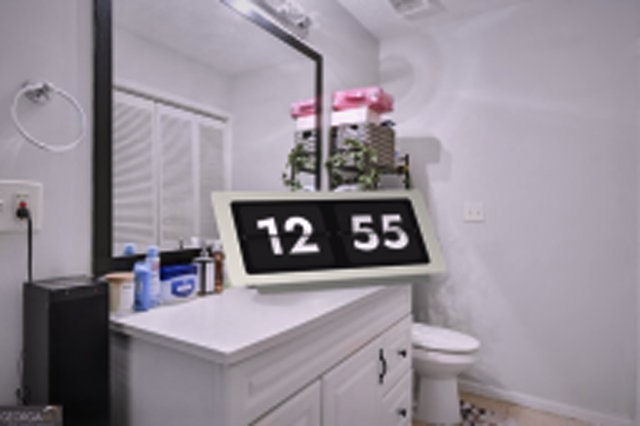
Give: 12h55
